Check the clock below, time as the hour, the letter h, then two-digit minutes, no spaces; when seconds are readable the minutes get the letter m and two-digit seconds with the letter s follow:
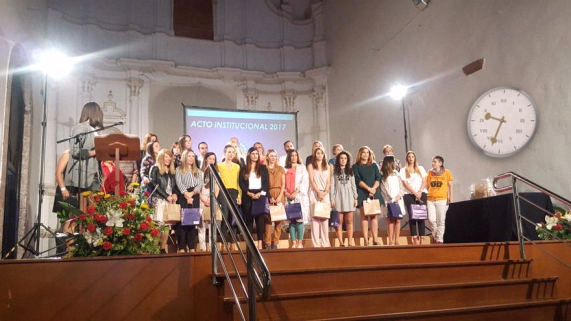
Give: 9h33
